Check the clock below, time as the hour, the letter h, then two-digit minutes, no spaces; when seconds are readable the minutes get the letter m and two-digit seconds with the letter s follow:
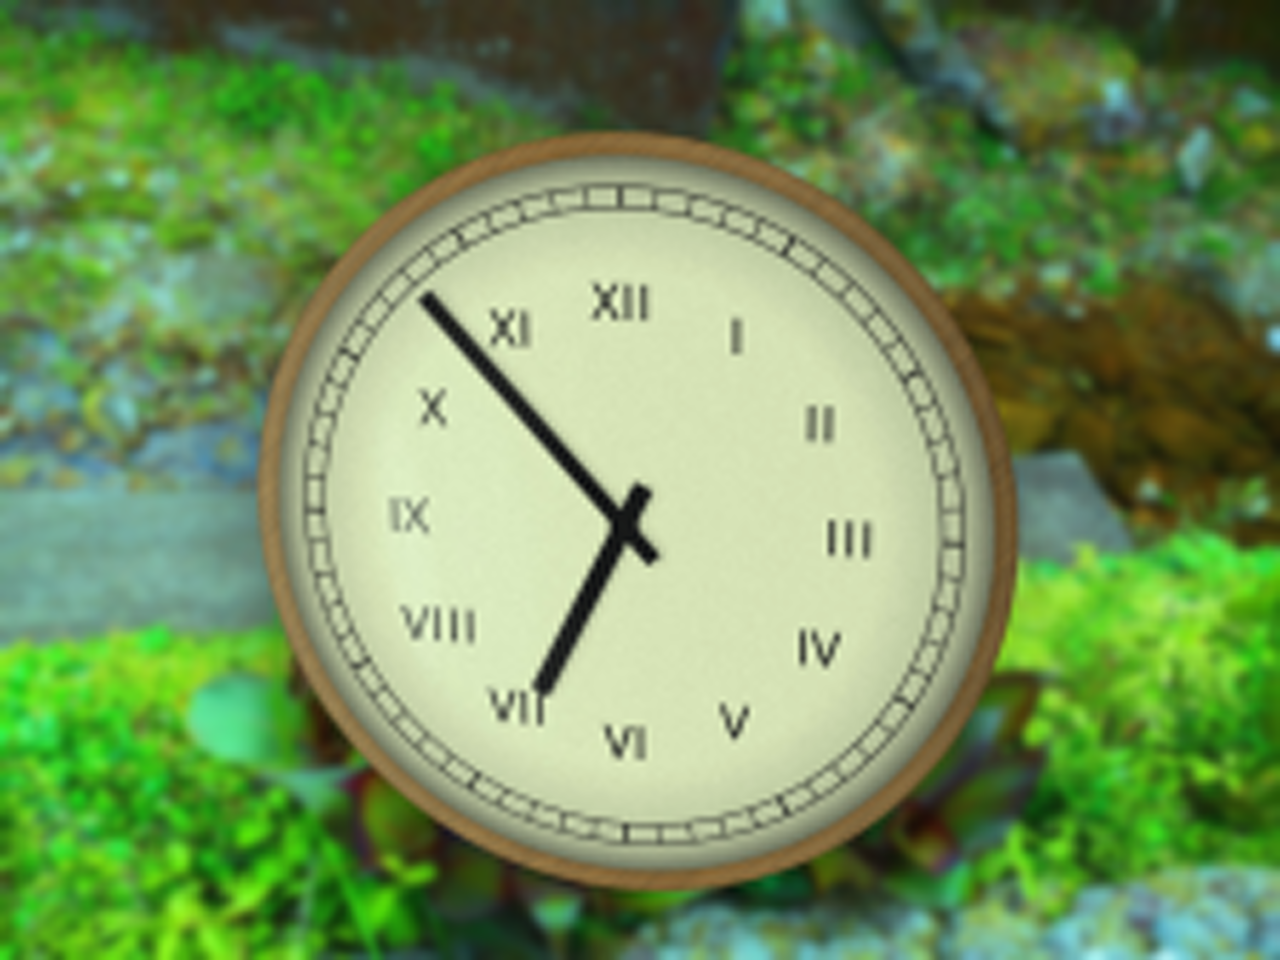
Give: 6h53
